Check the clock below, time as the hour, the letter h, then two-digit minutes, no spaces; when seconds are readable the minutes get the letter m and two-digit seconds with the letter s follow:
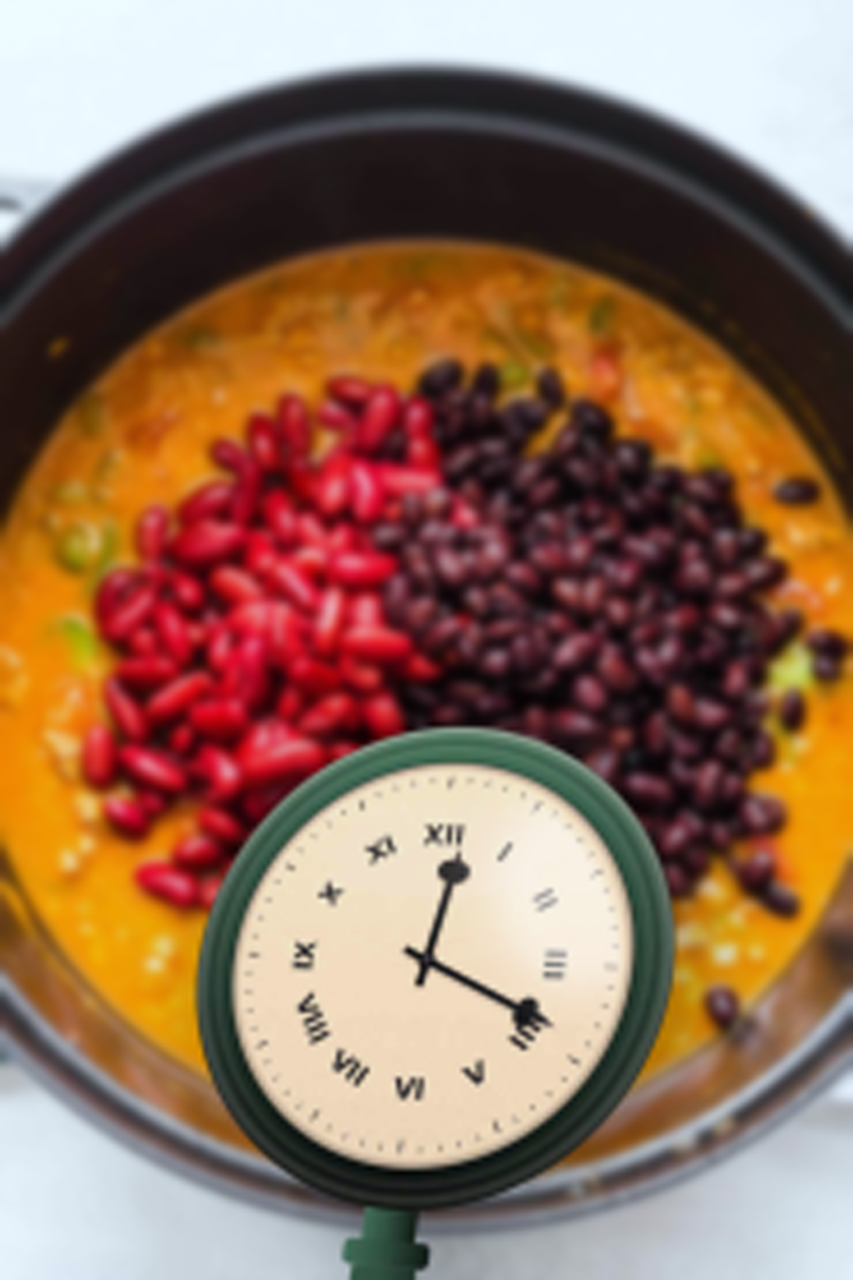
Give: 12h19
